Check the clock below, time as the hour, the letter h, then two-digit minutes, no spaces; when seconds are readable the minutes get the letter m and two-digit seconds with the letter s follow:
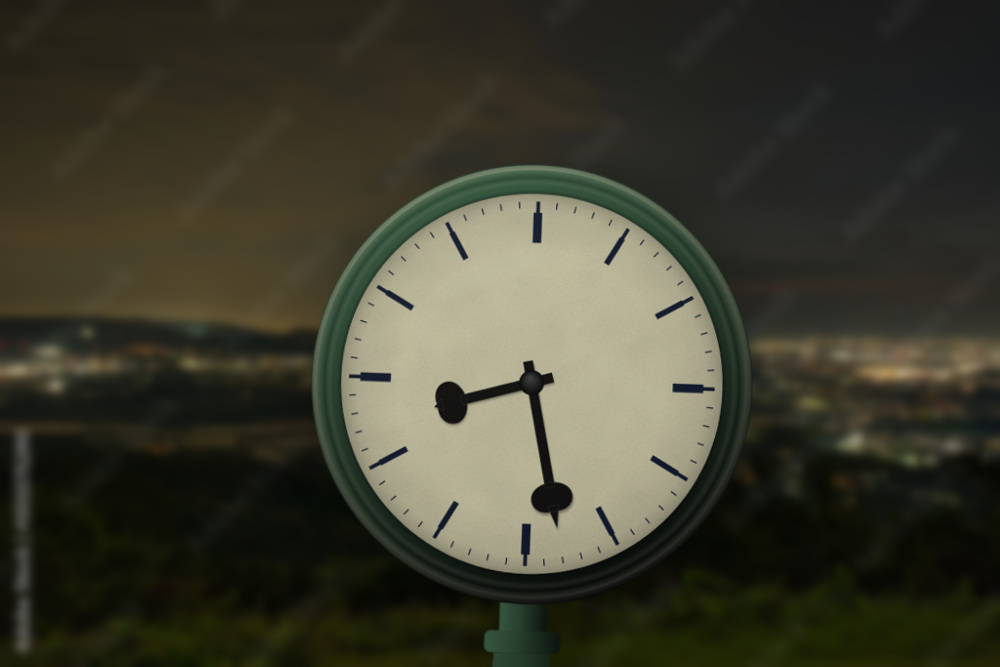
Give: 8h28
